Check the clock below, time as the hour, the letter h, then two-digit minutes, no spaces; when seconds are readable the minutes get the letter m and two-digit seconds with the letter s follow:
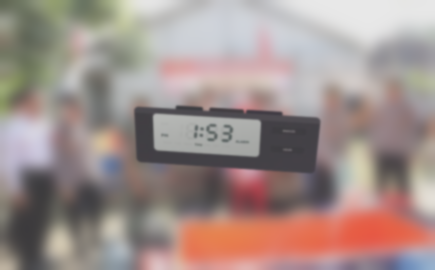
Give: 1h53
